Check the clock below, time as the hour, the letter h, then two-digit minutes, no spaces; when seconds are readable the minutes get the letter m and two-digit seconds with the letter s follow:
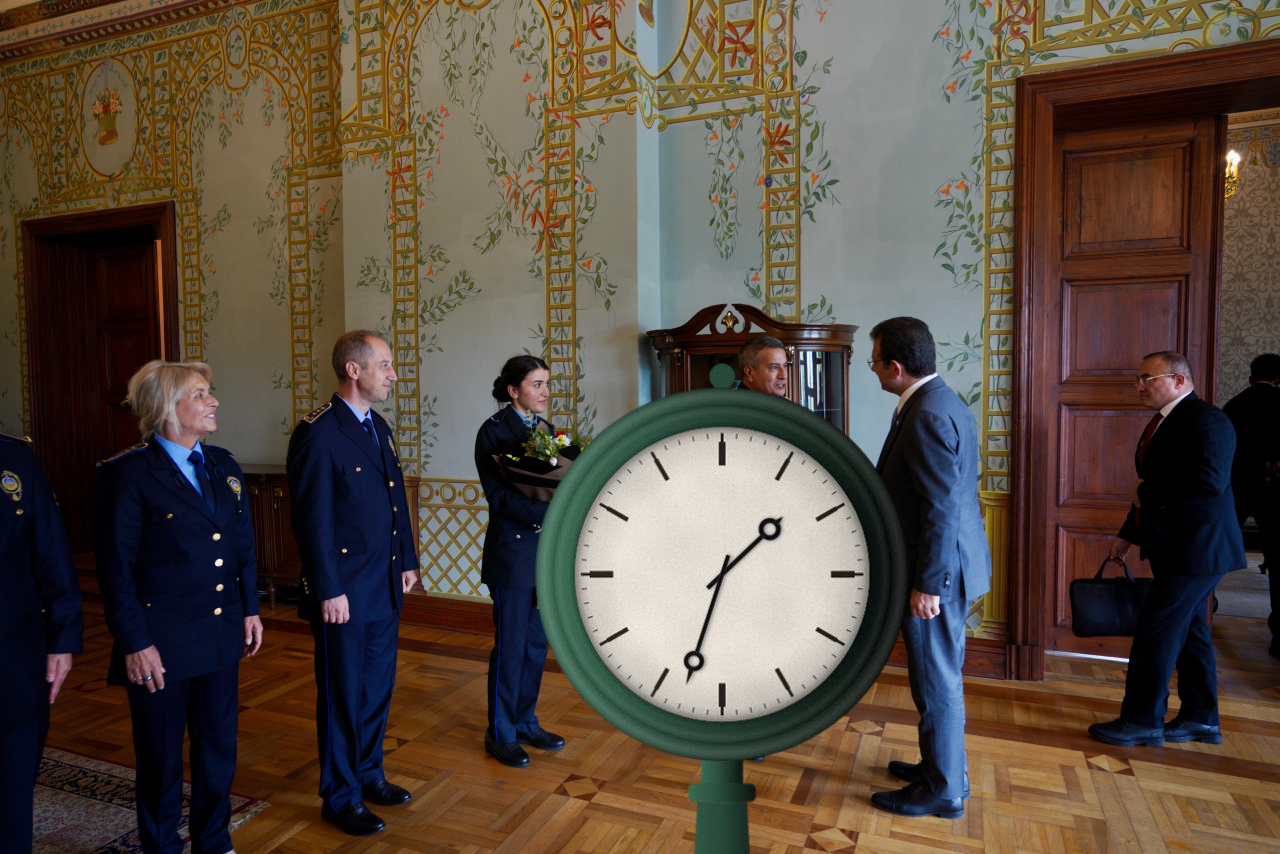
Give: 1h33
